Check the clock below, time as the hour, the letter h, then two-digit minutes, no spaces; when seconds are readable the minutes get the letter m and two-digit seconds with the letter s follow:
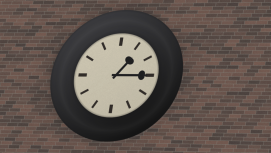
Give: 1h15
